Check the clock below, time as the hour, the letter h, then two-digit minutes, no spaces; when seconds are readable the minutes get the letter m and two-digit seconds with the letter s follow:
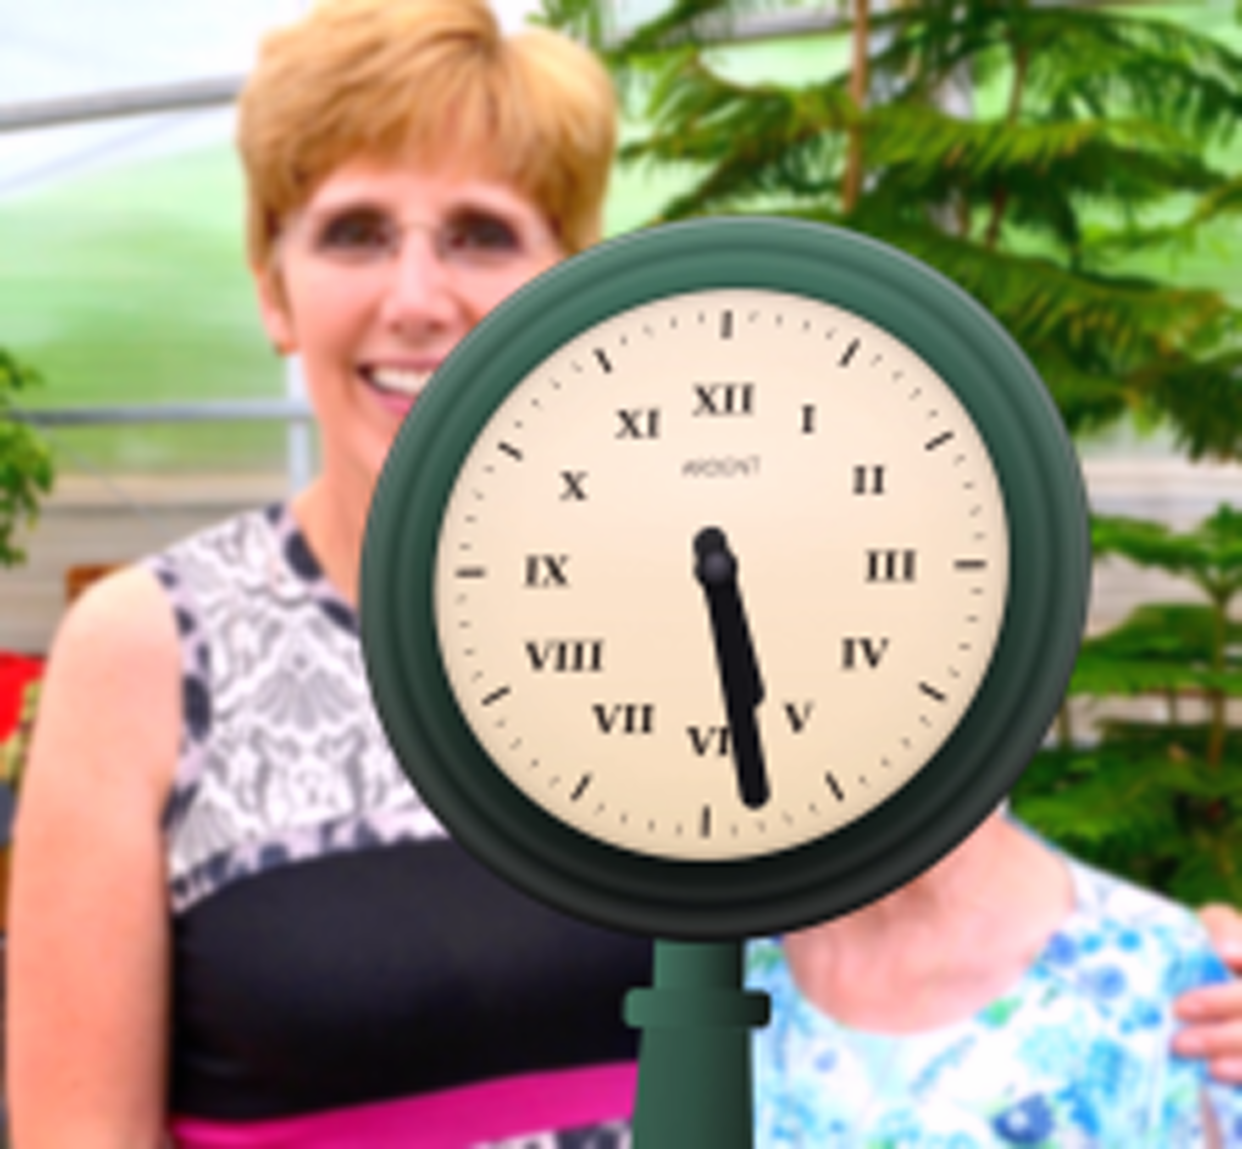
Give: 5h28
